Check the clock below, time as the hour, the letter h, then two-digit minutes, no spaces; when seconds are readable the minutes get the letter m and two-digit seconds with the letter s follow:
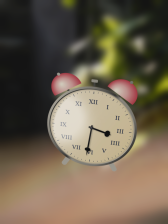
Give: 3h31
